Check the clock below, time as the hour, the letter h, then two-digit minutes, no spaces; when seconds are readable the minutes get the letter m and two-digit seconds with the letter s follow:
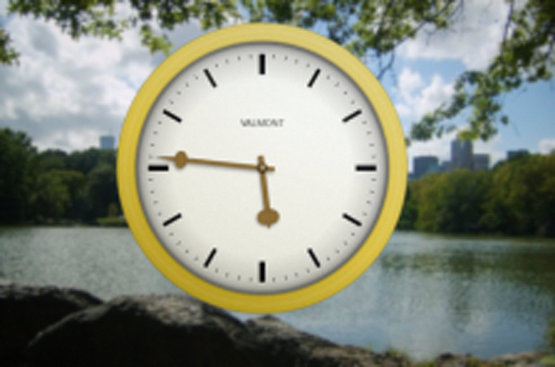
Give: 5h46
